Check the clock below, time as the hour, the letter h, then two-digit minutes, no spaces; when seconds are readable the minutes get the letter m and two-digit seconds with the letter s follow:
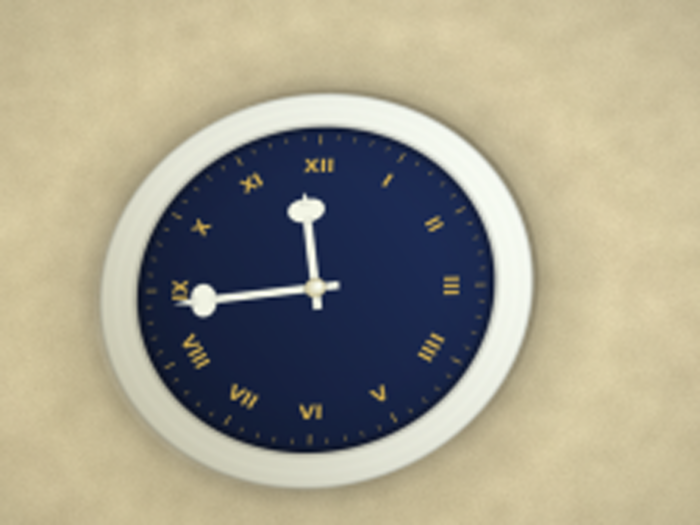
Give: 11h44
